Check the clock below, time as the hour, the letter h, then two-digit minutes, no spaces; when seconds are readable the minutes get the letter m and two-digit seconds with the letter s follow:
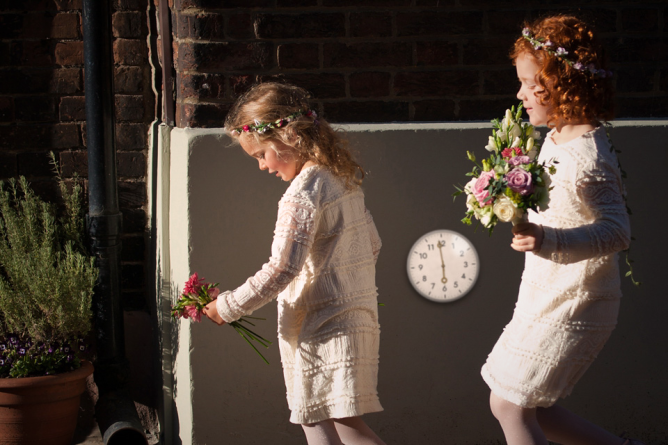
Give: 5h59
